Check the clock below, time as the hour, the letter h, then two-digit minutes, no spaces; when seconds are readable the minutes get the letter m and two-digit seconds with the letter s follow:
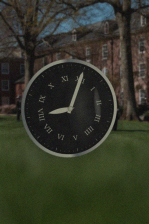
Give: 8h00
